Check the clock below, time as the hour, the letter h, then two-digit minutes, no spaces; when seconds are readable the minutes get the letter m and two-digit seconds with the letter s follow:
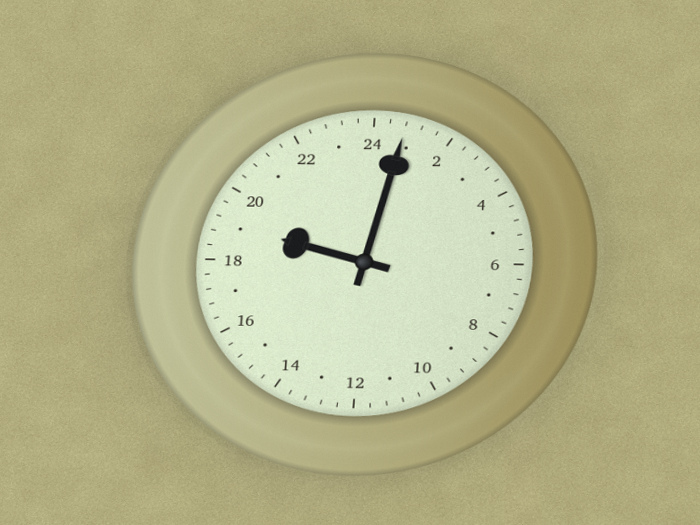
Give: 19h02
